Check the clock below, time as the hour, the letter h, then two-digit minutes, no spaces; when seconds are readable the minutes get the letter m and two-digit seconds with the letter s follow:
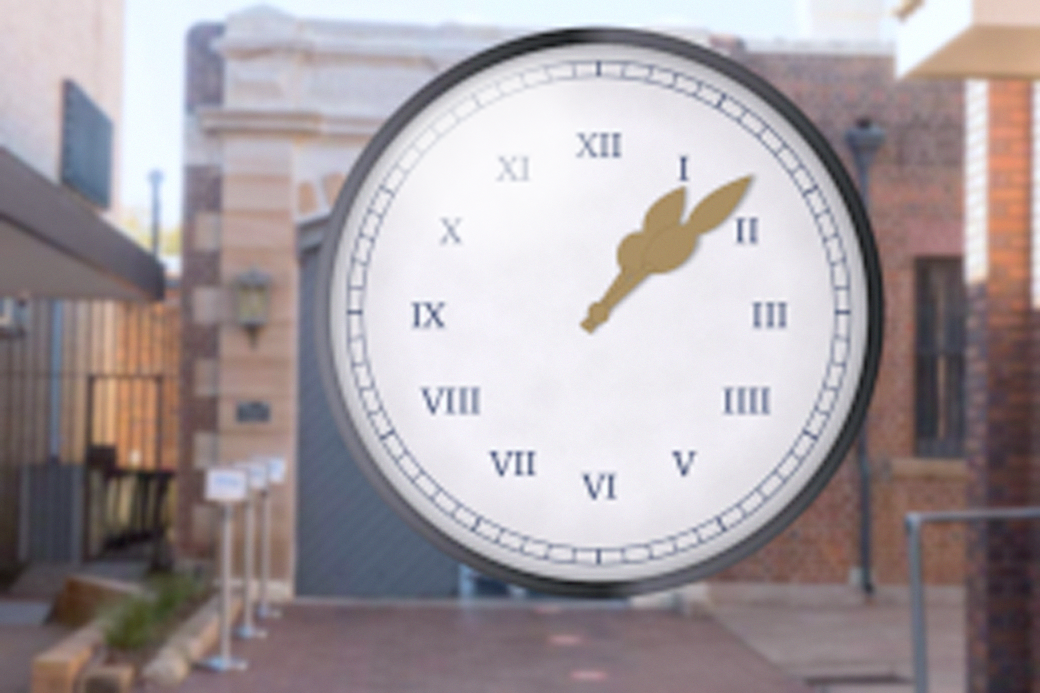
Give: 1h08
